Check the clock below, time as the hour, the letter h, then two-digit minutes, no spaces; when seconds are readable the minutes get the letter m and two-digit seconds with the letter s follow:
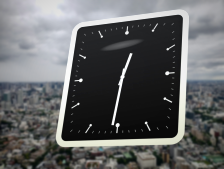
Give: 12h31
